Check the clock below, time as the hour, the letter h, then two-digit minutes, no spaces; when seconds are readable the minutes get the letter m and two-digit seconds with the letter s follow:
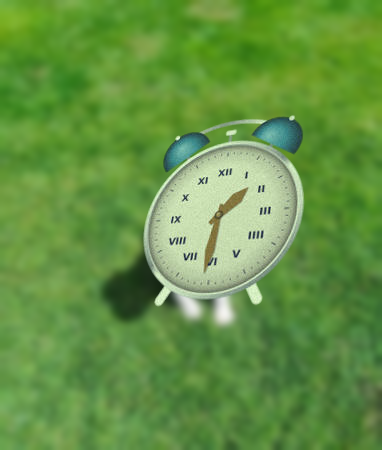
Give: 1h31
